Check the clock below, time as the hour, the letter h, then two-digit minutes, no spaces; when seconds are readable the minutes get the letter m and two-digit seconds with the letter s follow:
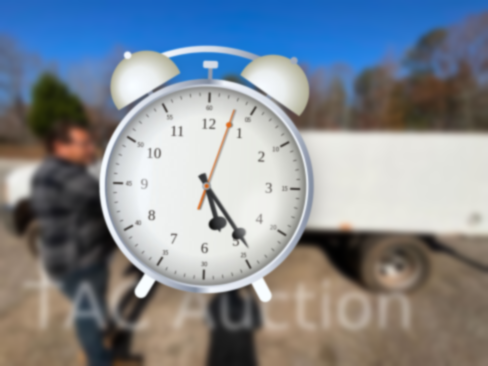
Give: 5h24m03s
